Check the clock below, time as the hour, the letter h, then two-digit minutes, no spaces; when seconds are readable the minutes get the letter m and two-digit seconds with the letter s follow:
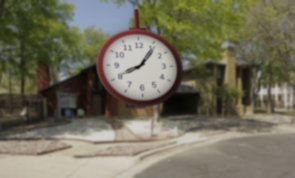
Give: 8h06
